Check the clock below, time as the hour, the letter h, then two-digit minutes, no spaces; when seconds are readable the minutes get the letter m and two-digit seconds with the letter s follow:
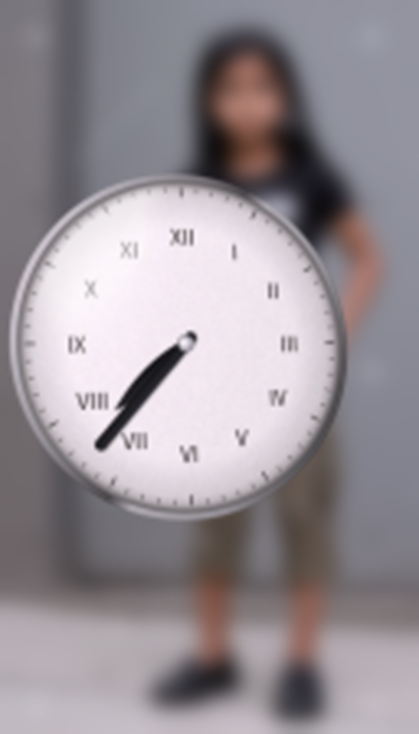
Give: 7h37
